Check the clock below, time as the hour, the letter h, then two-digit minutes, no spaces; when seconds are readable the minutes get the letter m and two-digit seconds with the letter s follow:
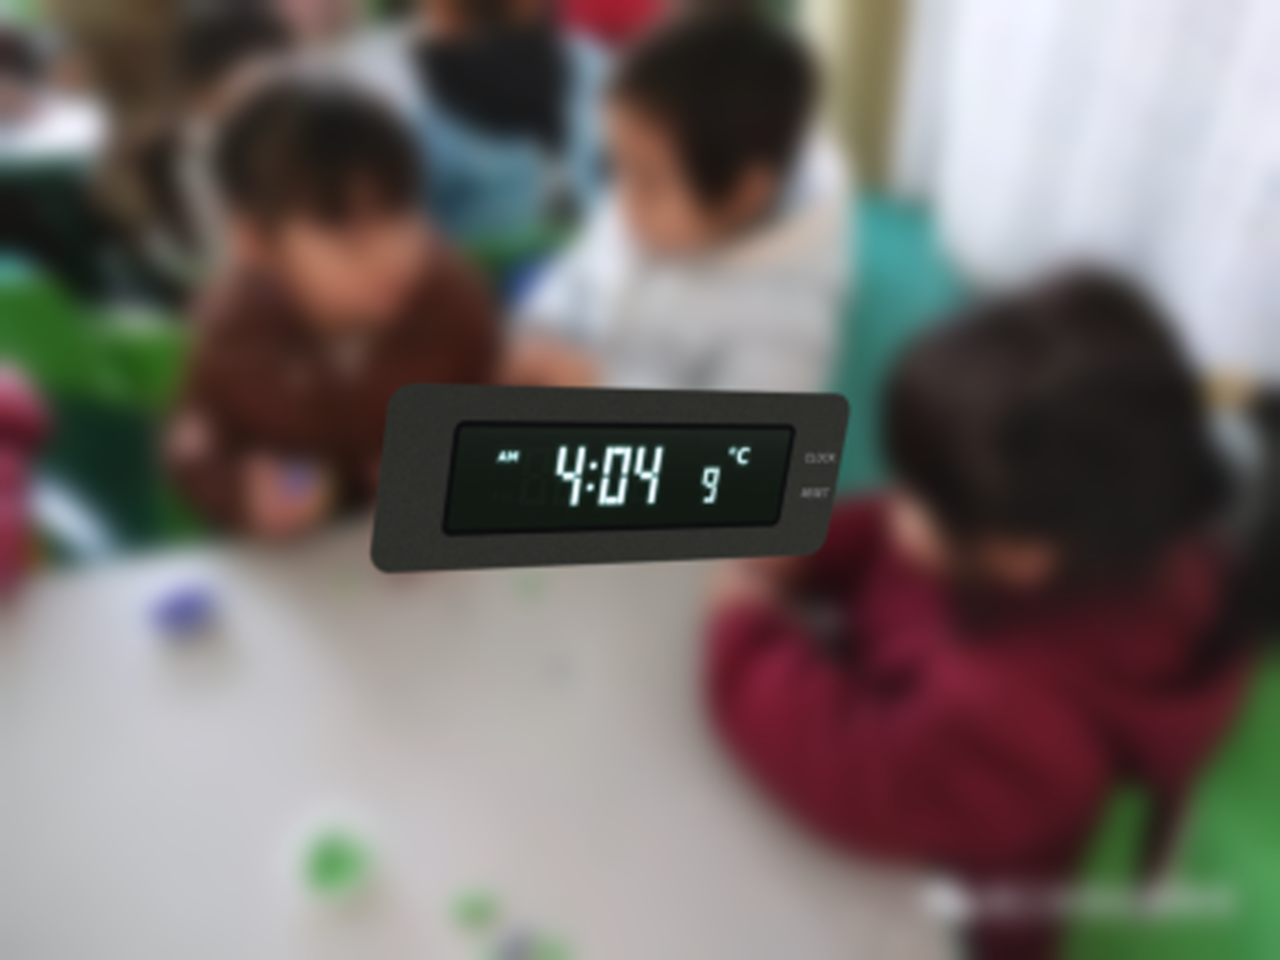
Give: 4h04
